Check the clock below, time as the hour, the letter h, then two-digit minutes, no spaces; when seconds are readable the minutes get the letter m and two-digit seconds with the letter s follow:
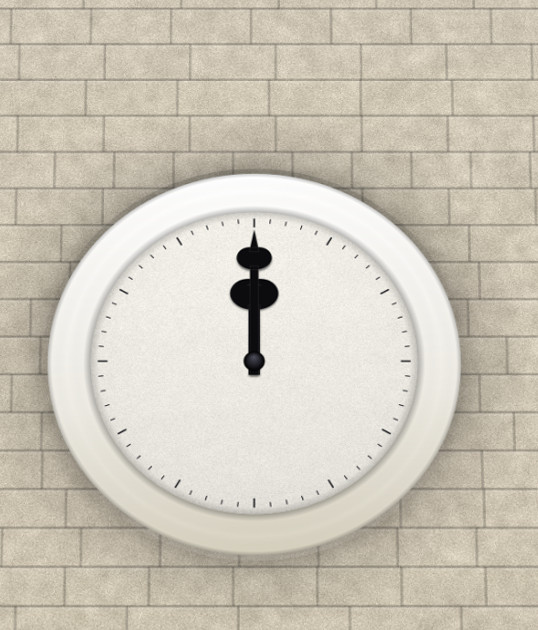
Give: 12h00
